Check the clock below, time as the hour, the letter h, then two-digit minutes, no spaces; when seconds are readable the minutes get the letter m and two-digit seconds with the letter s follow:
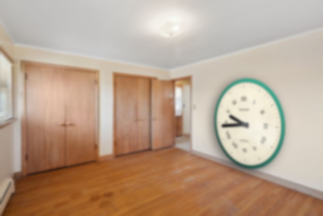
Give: 9h44
